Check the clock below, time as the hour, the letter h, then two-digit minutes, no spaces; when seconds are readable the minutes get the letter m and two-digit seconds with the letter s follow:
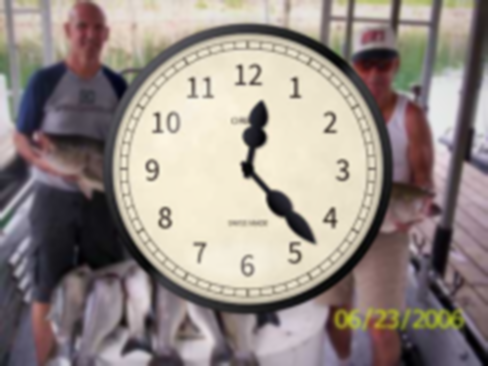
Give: 12h23
